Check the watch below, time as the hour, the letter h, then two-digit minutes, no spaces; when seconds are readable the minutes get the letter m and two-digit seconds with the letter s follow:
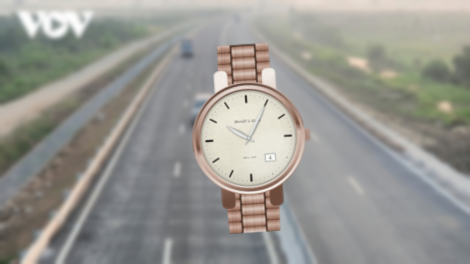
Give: 10h05
